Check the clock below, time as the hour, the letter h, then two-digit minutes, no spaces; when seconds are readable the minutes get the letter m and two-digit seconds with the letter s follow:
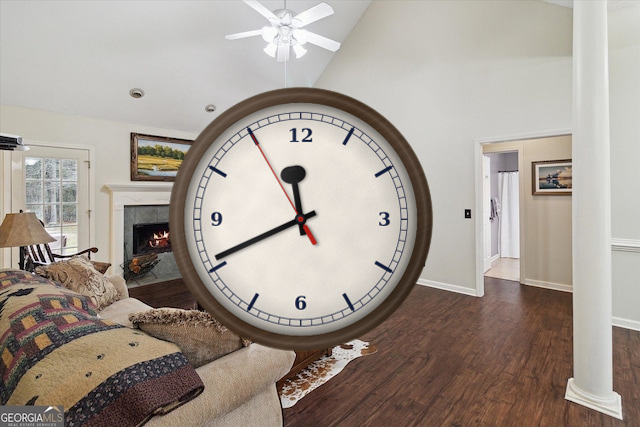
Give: 11h40m55s
